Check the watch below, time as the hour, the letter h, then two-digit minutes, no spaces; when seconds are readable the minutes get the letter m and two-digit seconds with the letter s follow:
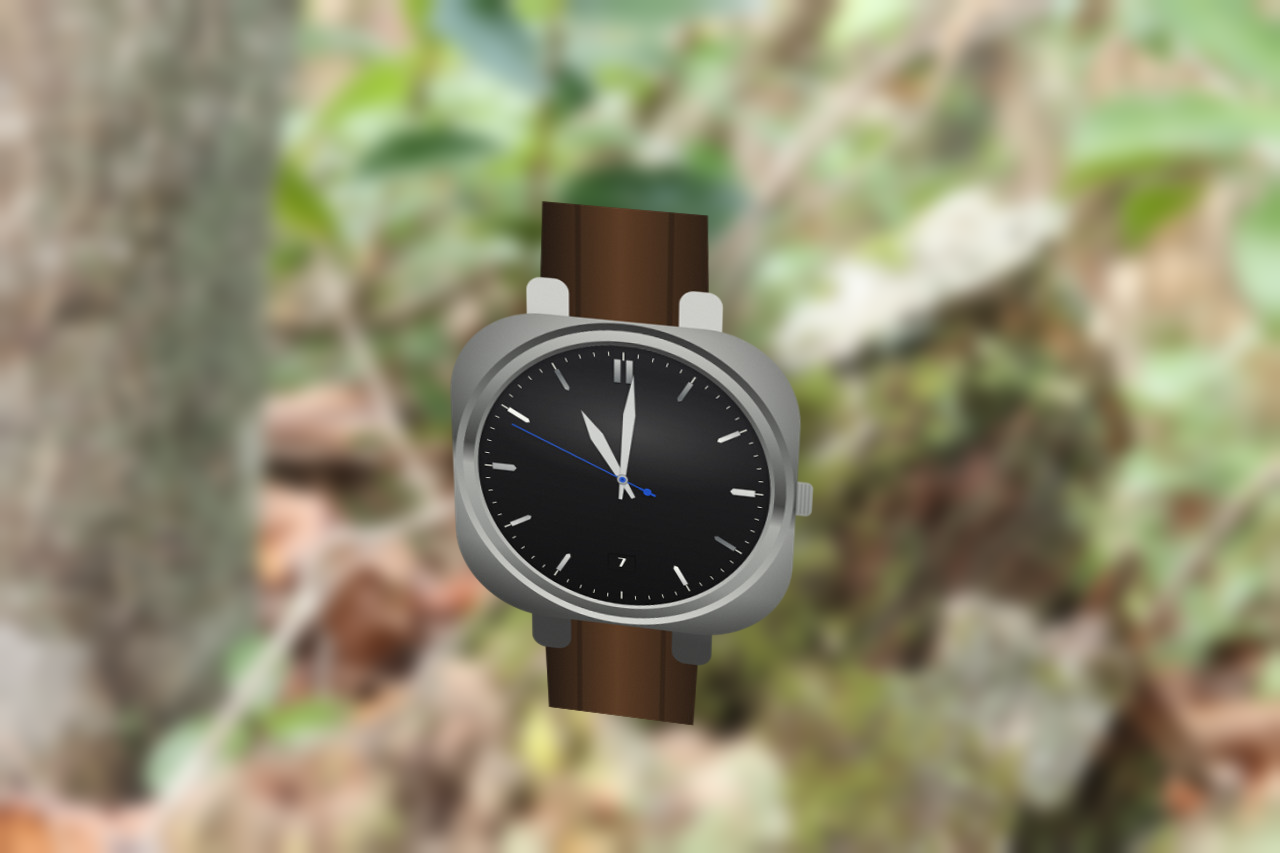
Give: 11h00m49s
